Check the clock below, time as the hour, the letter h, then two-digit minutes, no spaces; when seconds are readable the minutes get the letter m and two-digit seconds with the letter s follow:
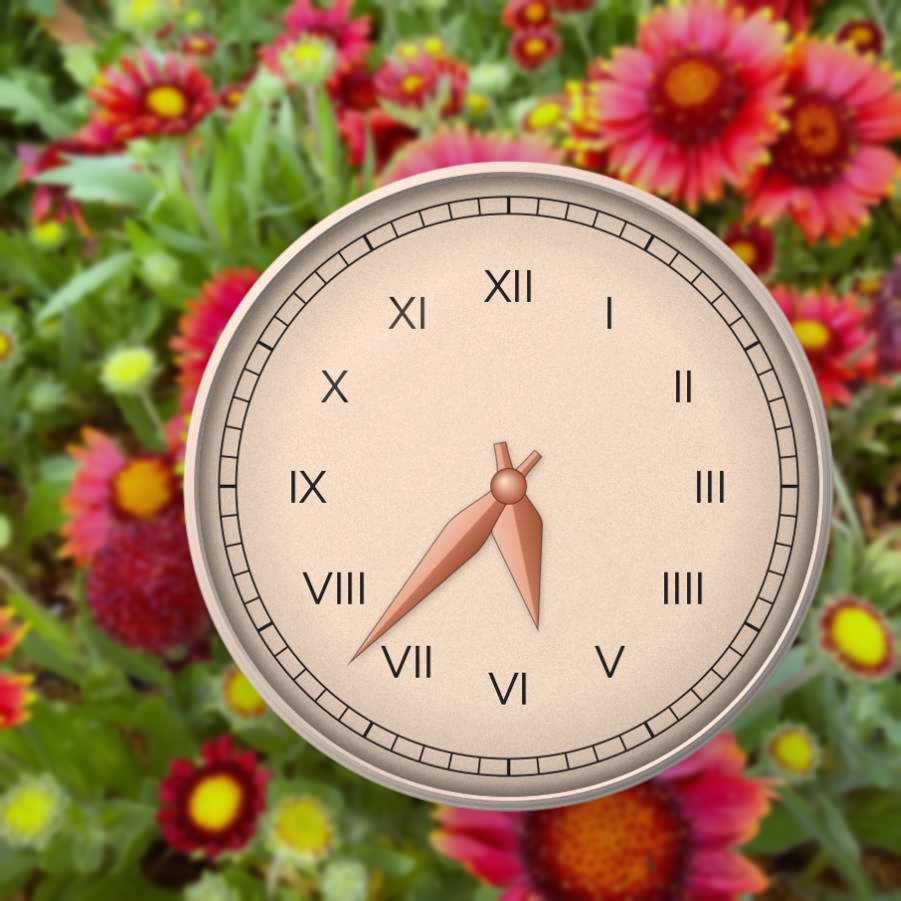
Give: 5h37
